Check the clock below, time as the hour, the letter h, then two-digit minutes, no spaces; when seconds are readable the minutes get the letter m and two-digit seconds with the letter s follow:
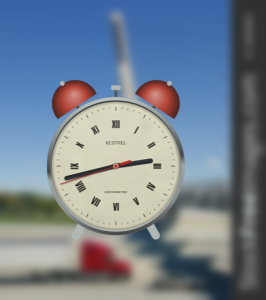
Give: 2h42m42s
